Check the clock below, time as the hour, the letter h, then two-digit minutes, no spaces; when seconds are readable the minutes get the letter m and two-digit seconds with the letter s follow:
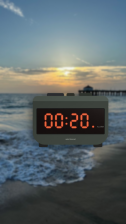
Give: 0h20
